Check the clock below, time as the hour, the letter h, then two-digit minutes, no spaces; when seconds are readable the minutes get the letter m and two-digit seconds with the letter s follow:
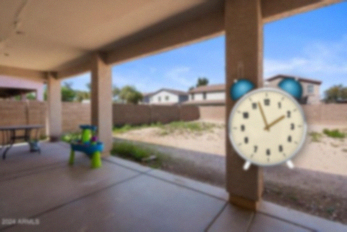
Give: 1h57
